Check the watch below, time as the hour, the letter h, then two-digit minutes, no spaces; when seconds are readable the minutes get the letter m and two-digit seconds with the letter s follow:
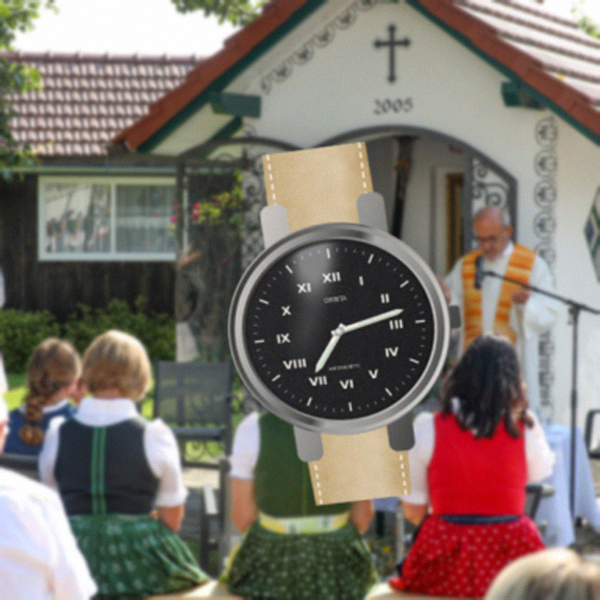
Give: 7h13
